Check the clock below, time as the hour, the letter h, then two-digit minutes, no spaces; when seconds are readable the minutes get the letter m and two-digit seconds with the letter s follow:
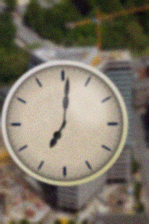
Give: 7h01
